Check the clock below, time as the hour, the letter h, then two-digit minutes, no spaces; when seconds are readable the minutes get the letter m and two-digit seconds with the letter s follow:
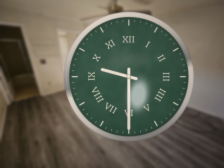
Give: 9h30
